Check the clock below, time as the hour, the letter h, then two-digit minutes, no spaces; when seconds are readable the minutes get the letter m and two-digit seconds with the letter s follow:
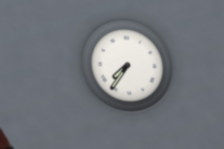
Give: 7h36
